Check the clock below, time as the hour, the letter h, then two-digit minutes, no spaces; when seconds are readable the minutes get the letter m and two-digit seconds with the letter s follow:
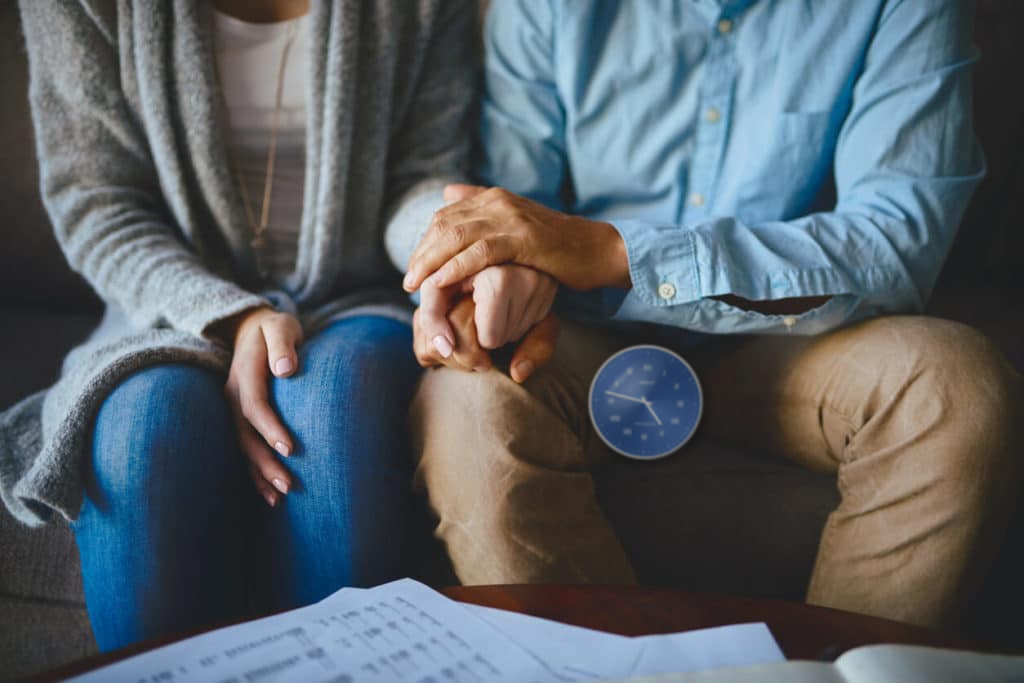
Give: 4h47
